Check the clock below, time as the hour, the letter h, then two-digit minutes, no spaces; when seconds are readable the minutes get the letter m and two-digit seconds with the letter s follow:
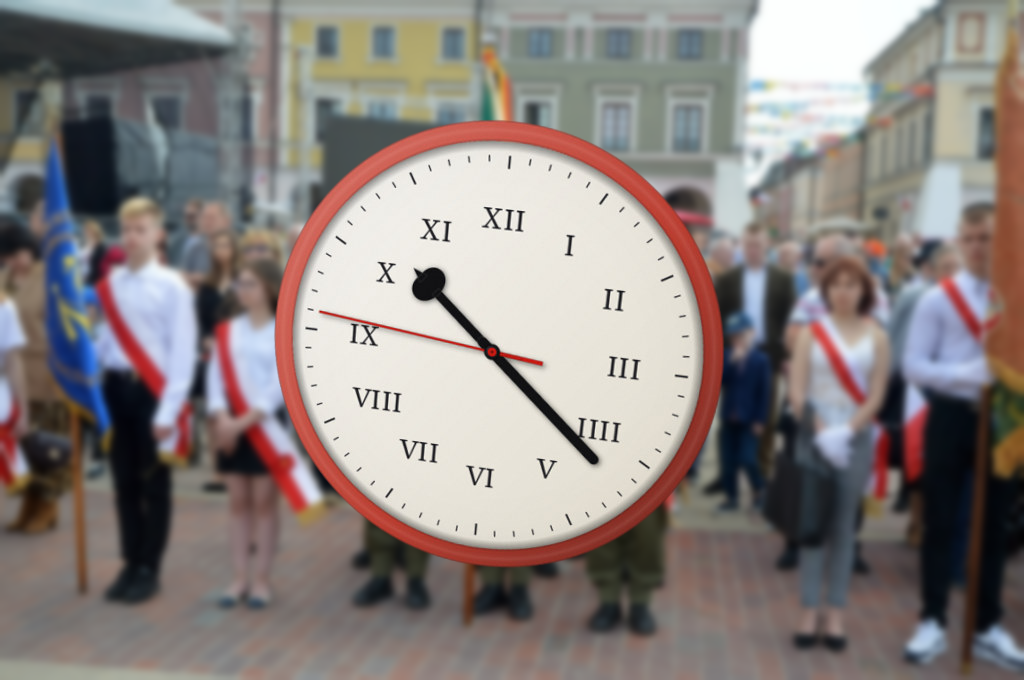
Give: 10h21m46s
